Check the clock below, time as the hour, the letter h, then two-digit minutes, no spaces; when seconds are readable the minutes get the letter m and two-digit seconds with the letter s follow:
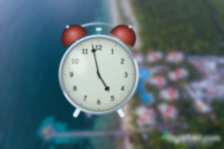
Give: 4h58
